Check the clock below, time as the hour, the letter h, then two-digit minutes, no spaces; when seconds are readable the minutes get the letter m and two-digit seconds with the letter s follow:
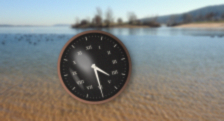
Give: 4h30
